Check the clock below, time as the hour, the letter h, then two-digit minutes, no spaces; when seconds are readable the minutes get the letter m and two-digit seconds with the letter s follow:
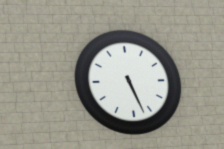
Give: 5h27
